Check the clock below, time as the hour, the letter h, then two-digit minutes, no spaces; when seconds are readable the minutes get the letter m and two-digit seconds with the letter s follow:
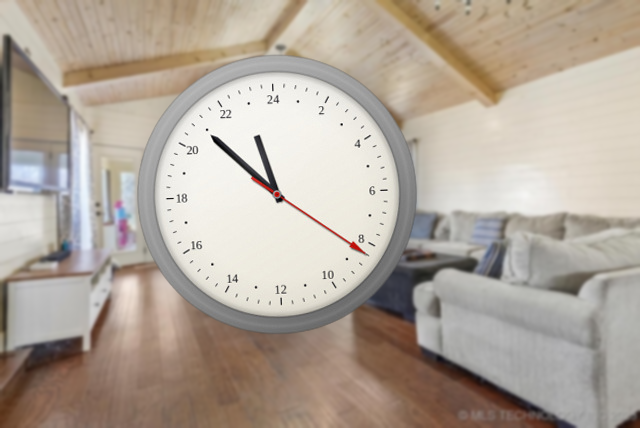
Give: 22h52m21s
